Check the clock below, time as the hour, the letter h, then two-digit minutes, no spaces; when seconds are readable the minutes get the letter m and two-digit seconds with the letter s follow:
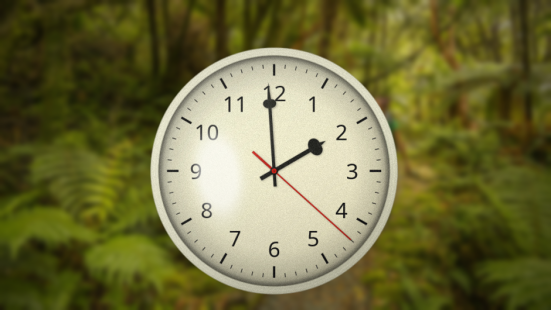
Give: 1h59m22s
